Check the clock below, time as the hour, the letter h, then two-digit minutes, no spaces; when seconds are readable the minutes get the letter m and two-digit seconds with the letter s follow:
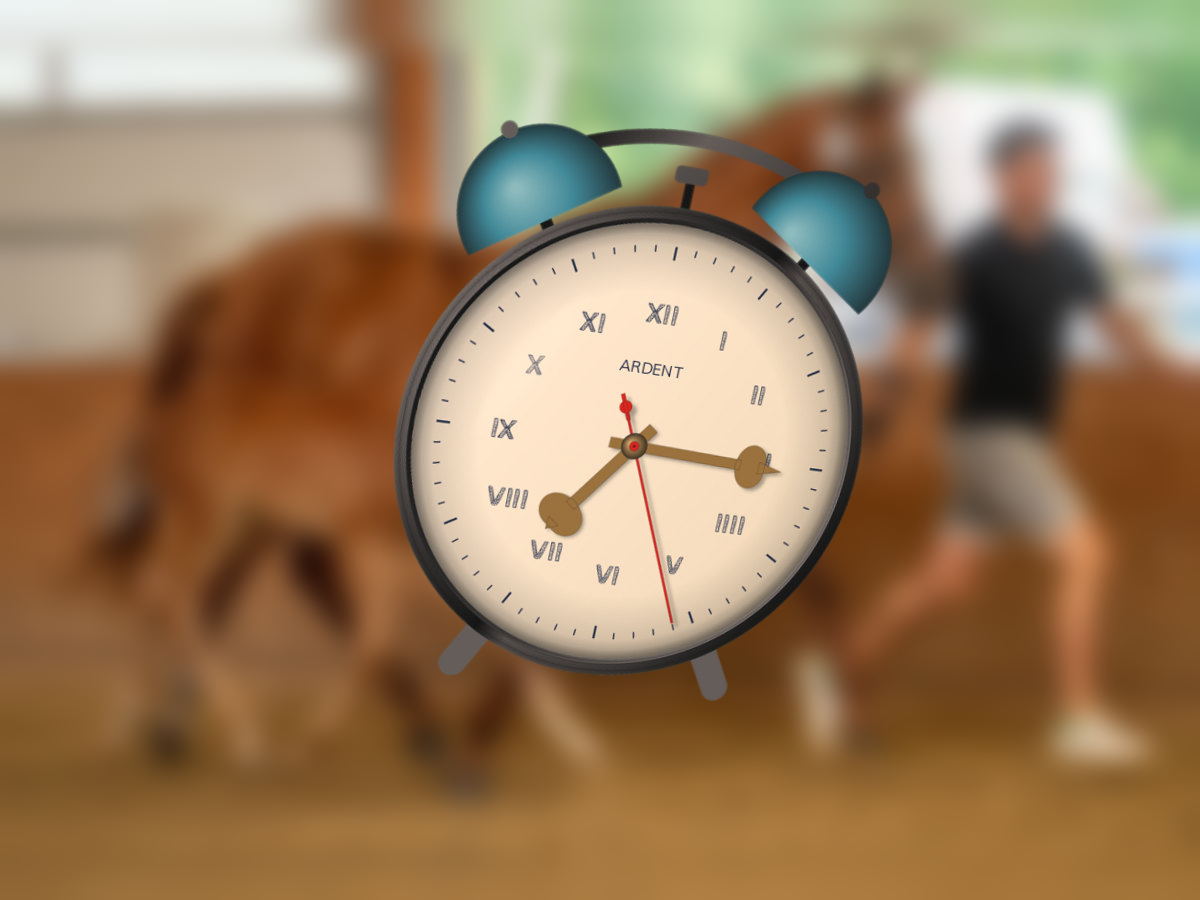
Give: 7h15m26s
